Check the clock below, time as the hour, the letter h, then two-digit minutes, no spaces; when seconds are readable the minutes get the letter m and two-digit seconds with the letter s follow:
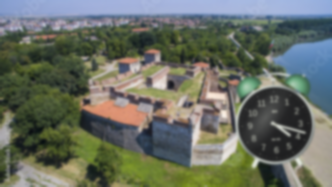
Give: 4h18
